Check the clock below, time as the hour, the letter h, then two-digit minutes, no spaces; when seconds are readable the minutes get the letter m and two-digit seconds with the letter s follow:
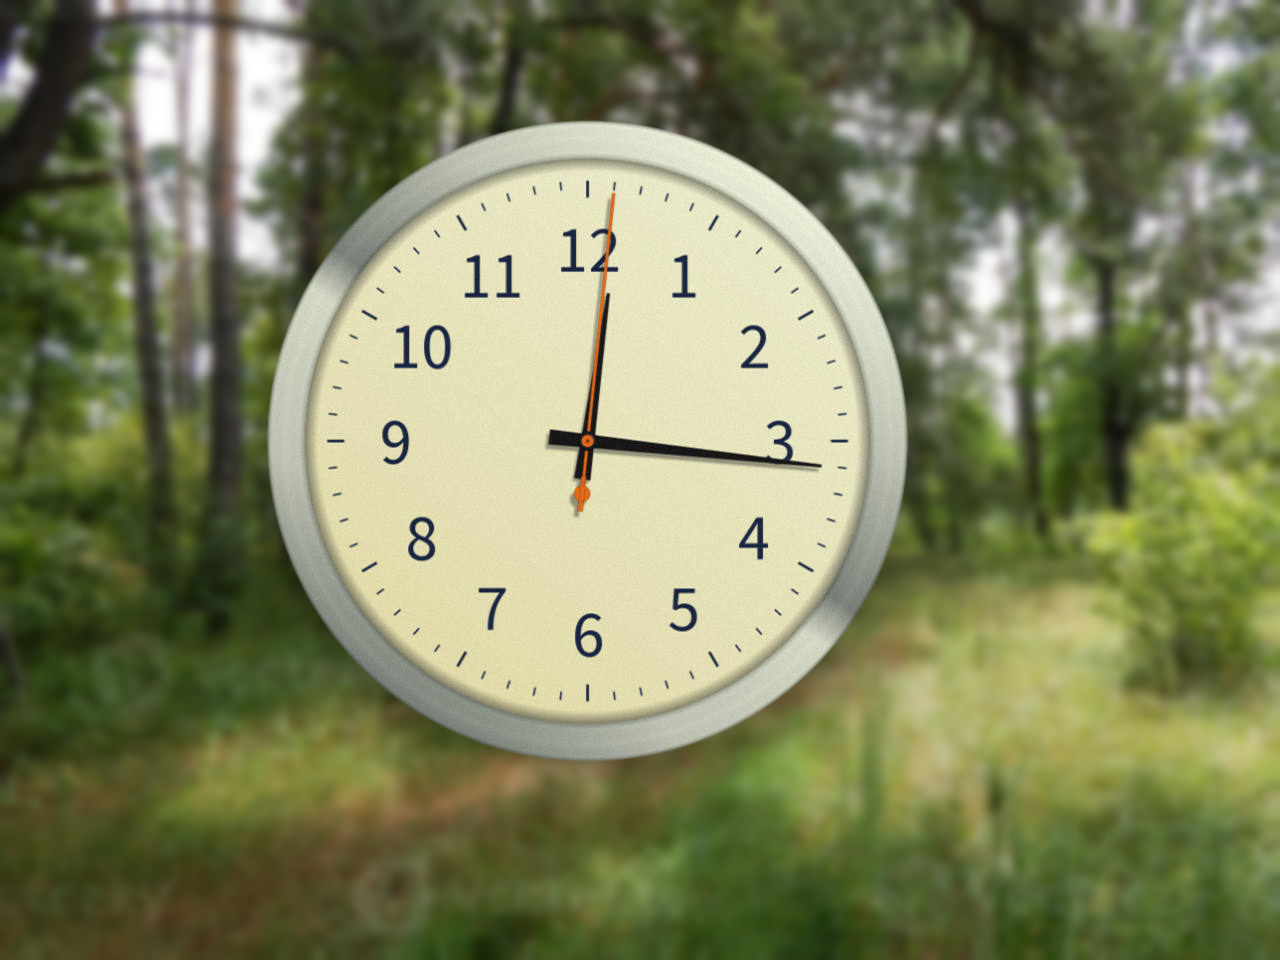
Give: 12h16m01s
